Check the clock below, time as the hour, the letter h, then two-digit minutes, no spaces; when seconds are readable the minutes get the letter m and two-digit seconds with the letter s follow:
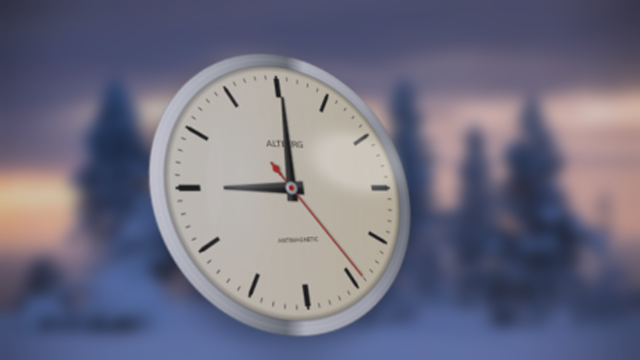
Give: 9h00m24s
